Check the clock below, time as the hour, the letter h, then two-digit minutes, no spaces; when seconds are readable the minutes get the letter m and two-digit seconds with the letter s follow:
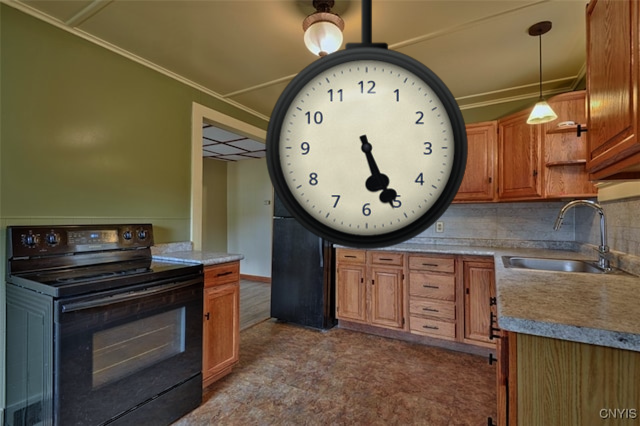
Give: 5h26
